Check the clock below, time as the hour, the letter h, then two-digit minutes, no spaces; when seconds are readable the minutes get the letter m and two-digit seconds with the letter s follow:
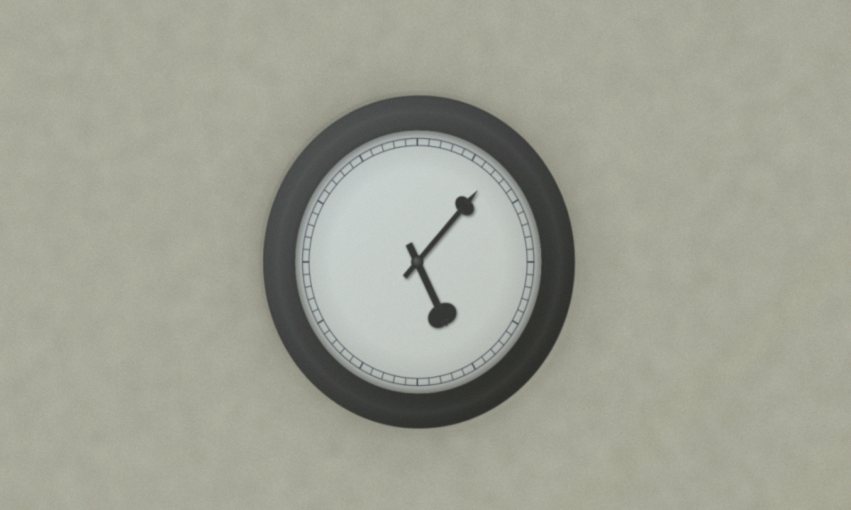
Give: 5h07
